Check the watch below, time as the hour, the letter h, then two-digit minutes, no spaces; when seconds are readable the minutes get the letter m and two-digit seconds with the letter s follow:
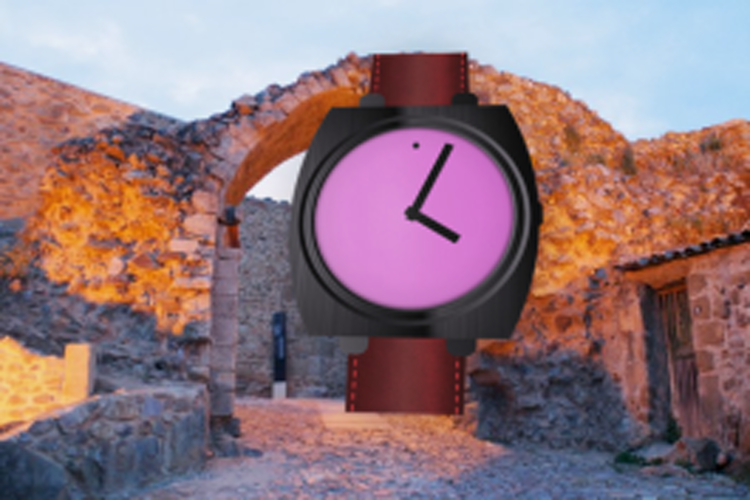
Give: 4h04
